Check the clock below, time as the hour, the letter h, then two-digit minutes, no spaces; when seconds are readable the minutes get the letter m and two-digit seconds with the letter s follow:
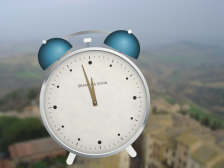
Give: 11h58
